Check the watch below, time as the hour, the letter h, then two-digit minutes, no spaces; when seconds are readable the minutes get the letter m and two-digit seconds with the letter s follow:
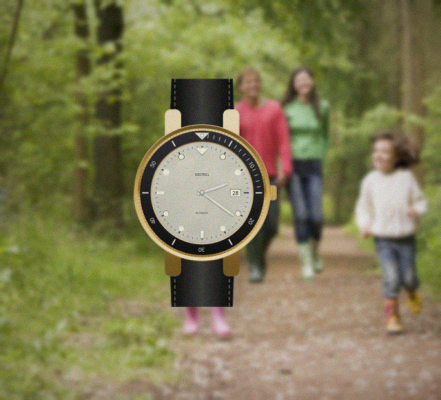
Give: 2h21
